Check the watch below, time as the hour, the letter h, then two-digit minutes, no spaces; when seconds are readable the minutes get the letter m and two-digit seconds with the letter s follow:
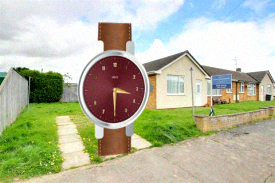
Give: 3h30
